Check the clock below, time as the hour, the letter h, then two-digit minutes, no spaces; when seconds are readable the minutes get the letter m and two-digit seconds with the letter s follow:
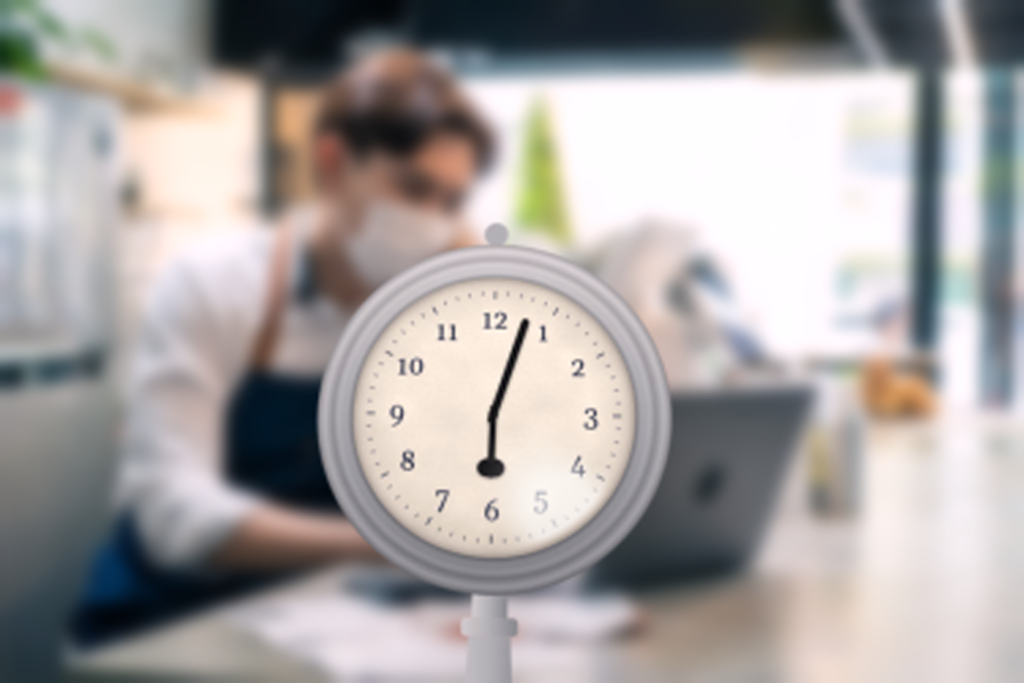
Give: 6h03
